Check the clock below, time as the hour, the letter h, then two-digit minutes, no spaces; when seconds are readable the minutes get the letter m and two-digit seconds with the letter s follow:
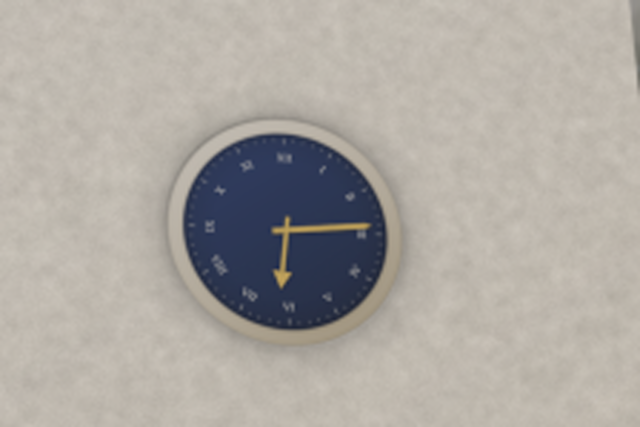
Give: 6h14
